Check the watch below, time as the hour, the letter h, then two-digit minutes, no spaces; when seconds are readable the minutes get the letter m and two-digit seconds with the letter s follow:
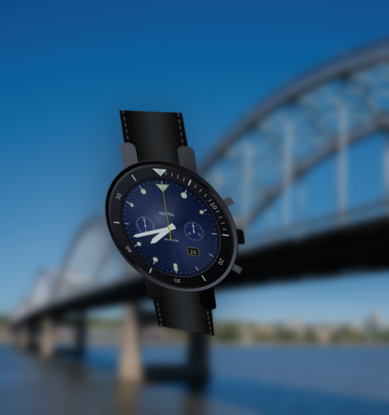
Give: 7h42
